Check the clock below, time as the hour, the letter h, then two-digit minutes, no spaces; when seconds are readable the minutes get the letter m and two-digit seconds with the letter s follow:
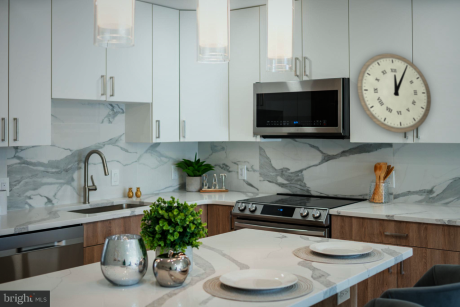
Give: 12h05
